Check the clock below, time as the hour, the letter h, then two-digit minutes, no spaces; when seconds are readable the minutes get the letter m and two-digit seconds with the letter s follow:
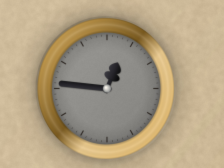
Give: 12h46
